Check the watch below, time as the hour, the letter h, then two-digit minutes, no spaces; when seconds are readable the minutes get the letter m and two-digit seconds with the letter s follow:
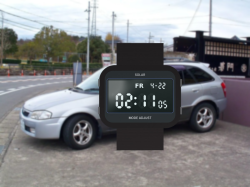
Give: 2h11m05s
